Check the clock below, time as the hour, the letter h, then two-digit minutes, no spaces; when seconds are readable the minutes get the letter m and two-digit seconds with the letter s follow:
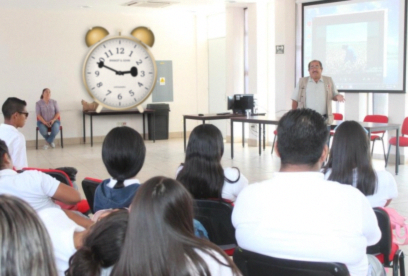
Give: 2h49
